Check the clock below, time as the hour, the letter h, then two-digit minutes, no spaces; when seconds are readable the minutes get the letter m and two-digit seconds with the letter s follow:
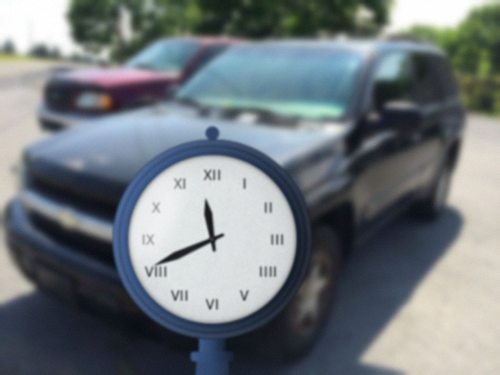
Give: 11h41
